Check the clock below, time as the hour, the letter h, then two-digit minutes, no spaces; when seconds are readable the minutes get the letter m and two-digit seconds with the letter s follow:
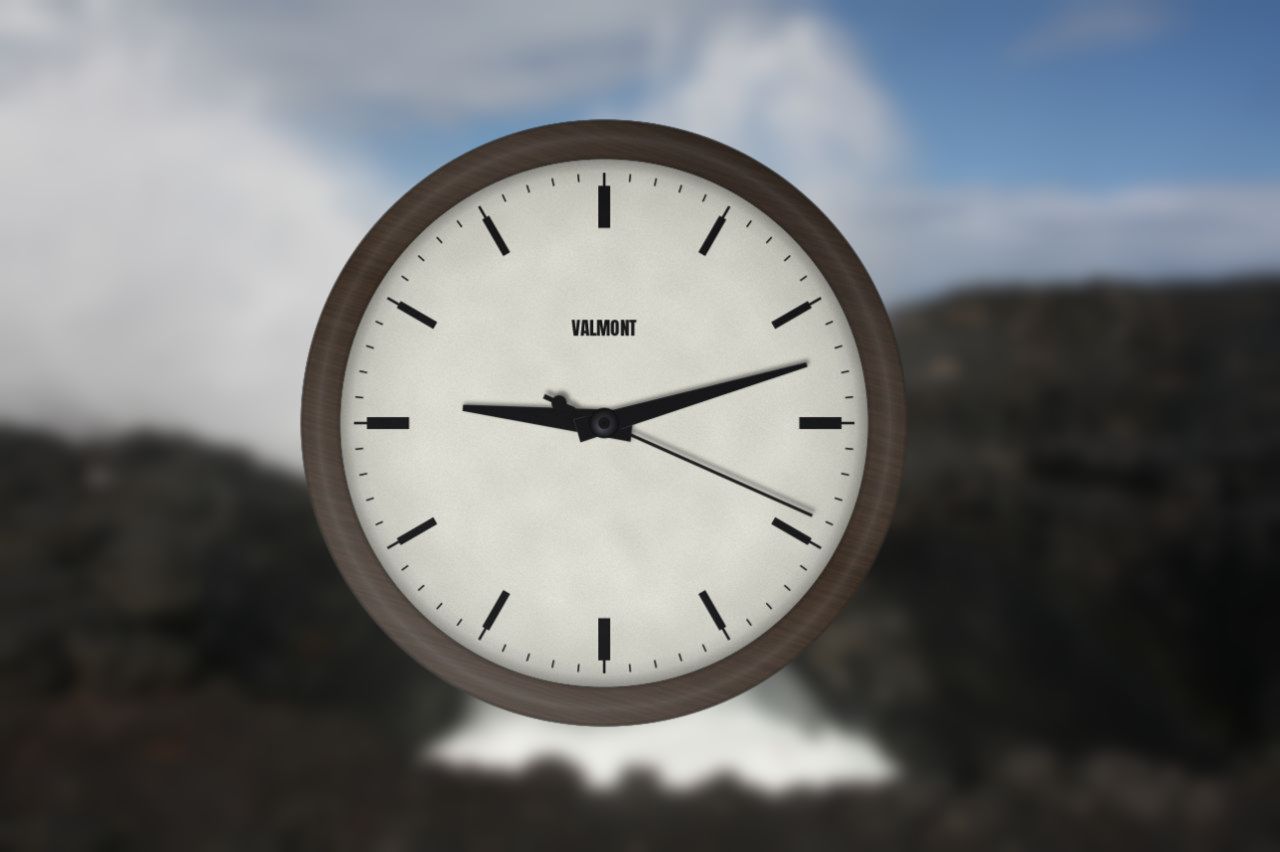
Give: 9h12m19s
